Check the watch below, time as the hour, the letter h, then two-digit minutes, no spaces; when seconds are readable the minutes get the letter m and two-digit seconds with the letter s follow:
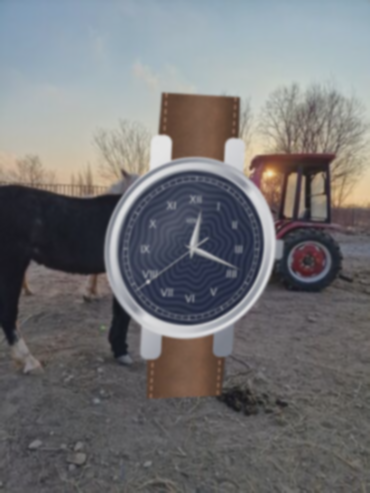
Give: 12h18m39s
